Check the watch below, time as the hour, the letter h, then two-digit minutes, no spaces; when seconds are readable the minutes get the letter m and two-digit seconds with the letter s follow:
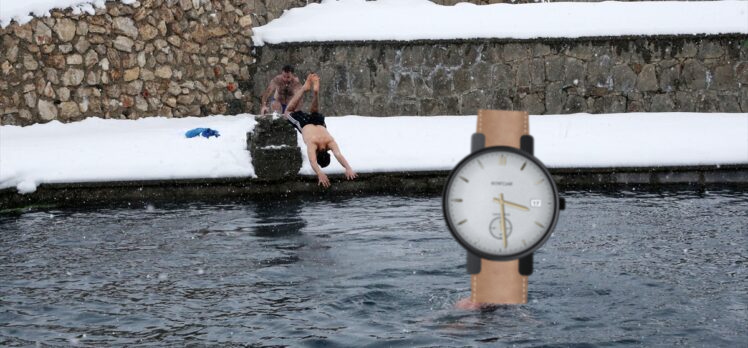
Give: 3h29
